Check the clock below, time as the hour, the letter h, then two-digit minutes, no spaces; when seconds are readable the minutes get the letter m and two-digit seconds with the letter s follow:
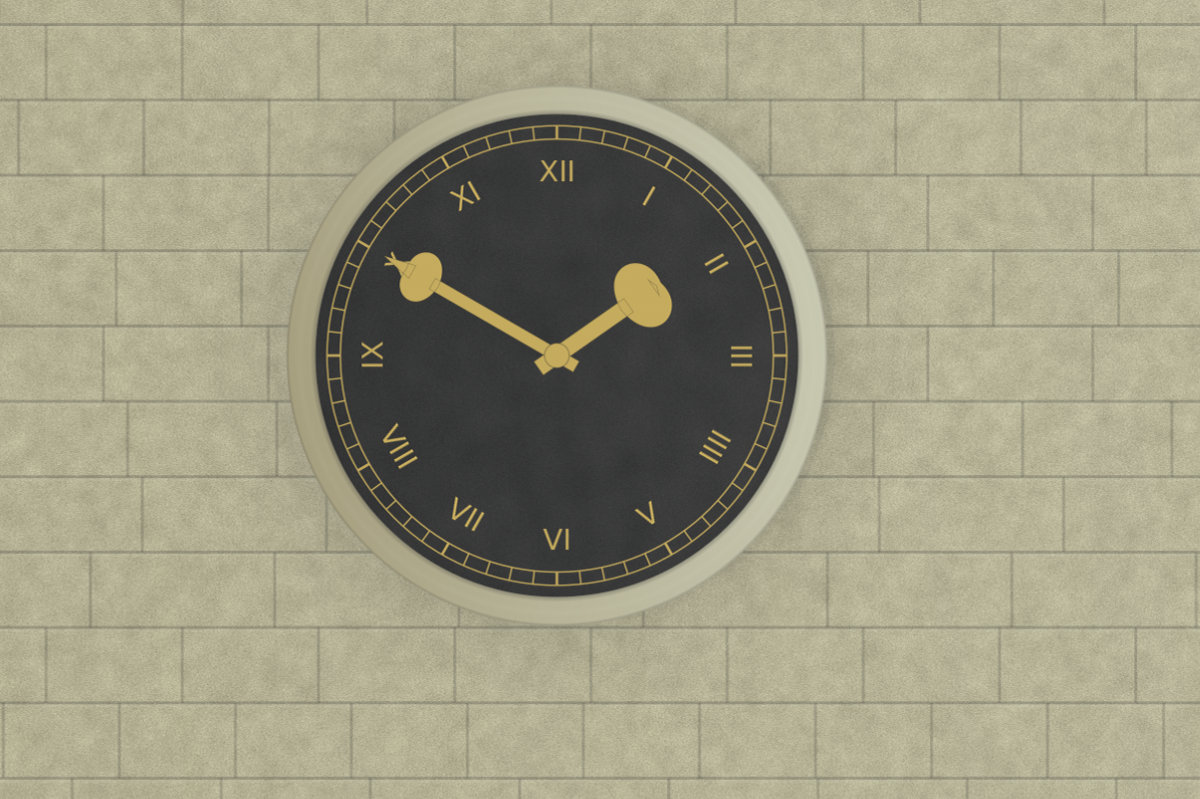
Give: 1h50
